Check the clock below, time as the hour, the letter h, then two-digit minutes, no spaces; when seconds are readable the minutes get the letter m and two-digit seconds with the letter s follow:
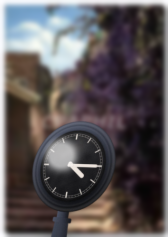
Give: 4h15
